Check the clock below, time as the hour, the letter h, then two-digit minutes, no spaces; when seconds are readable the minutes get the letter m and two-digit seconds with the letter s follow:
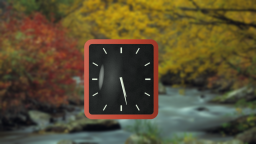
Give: 5h28
